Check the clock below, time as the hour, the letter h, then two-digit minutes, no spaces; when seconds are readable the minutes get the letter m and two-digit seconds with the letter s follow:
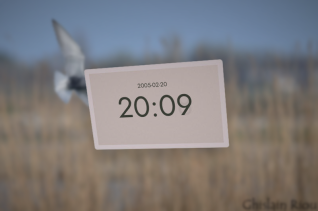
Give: 20h09
